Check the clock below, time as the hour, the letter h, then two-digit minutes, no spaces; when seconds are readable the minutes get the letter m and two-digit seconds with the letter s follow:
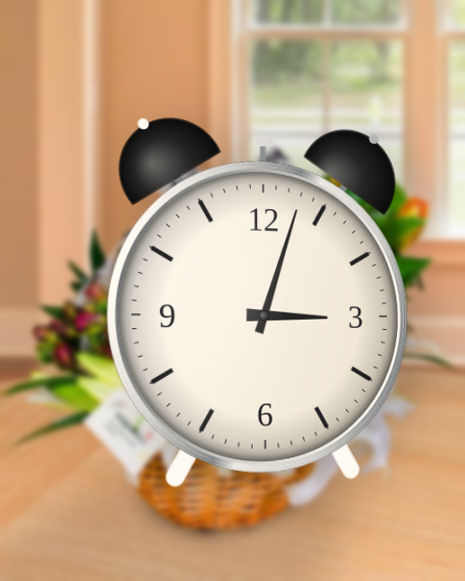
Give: 3h03
